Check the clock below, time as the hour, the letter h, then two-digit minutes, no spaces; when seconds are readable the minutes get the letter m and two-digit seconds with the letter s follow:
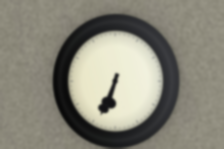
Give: 6h34
